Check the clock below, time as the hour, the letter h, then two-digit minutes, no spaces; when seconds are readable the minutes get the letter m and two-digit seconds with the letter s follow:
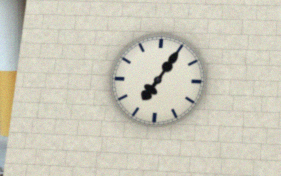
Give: 7h05
